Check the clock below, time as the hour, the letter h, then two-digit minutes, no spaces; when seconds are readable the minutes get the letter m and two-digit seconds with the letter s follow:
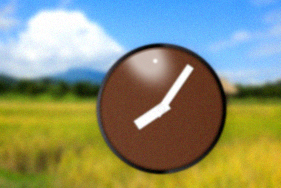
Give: 8h07
